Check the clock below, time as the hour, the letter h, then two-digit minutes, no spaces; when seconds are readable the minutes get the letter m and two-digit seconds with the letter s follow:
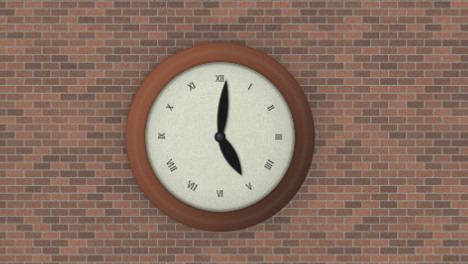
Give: 5h01
